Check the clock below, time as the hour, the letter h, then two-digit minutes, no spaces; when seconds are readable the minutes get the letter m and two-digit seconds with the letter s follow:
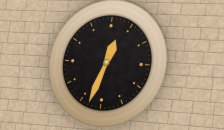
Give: 12h33
